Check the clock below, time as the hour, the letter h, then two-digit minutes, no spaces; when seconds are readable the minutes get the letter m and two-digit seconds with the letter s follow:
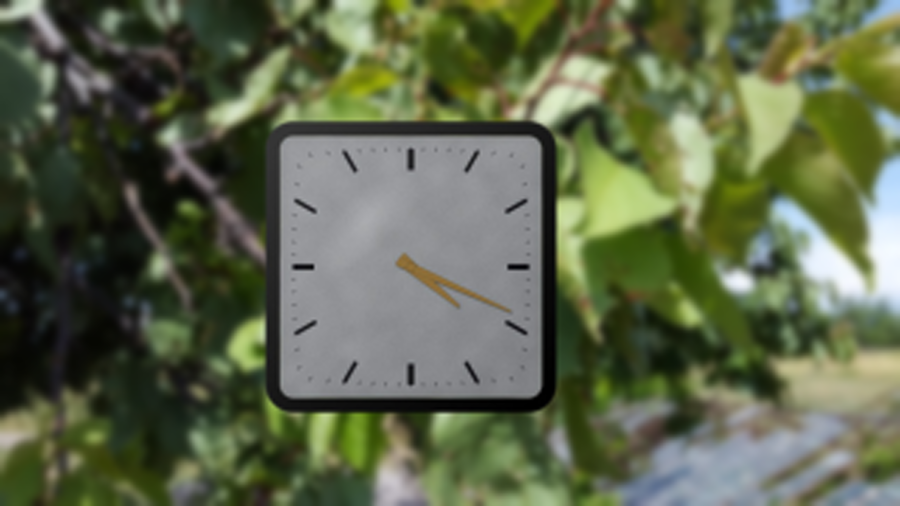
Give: 4h19
